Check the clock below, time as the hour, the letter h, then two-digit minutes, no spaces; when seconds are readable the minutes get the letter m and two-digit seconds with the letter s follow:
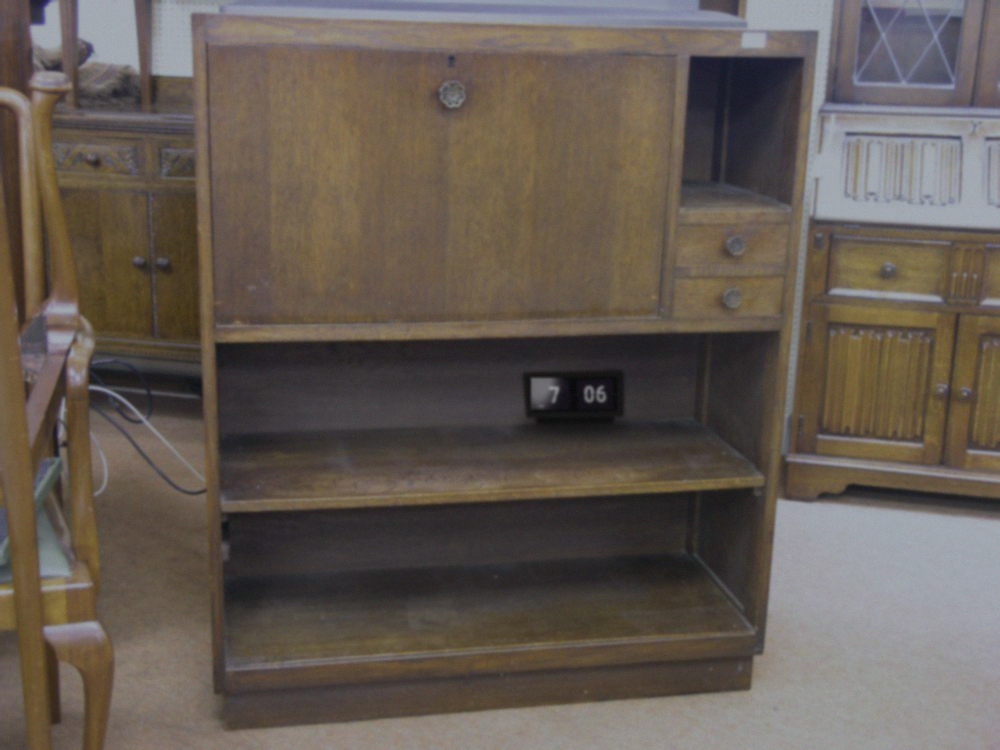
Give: 7h06
